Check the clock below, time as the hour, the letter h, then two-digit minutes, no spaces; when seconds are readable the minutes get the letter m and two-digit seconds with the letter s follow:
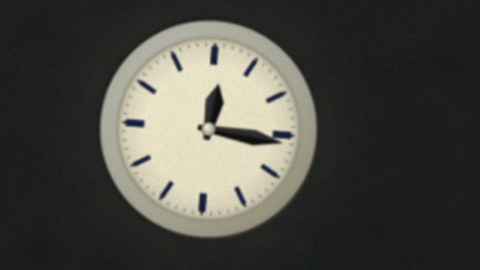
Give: 12h16
